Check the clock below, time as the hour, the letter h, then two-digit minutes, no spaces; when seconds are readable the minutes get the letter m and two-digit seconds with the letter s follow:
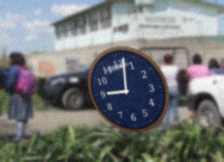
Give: 9h02
